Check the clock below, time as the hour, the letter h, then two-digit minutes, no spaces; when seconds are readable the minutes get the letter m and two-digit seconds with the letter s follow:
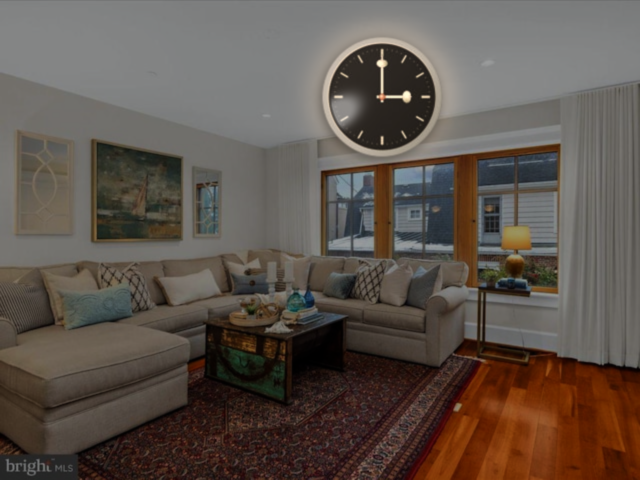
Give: 3h00
